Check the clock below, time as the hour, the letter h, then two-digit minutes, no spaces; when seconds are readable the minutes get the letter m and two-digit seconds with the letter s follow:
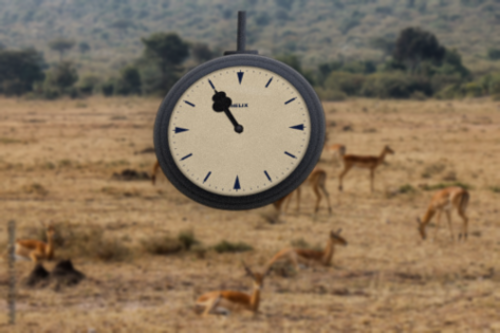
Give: 10h55
